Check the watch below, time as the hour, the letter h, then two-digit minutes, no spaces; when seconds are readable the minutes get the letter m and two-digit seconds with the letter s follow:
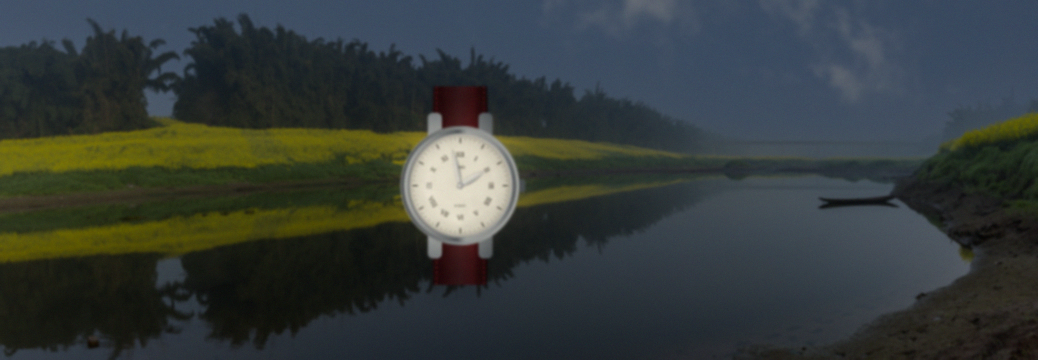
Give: 1h58
